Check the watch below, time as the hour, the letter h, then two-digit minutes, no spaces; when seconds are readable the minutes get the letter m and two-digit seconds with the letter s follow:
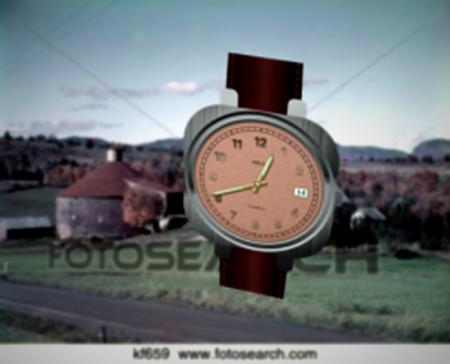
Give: 12h41
